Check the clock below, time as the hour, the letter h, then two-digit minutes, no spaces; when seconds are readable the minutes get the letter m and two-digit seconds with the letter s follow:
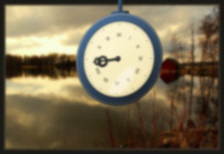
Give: 8h44
